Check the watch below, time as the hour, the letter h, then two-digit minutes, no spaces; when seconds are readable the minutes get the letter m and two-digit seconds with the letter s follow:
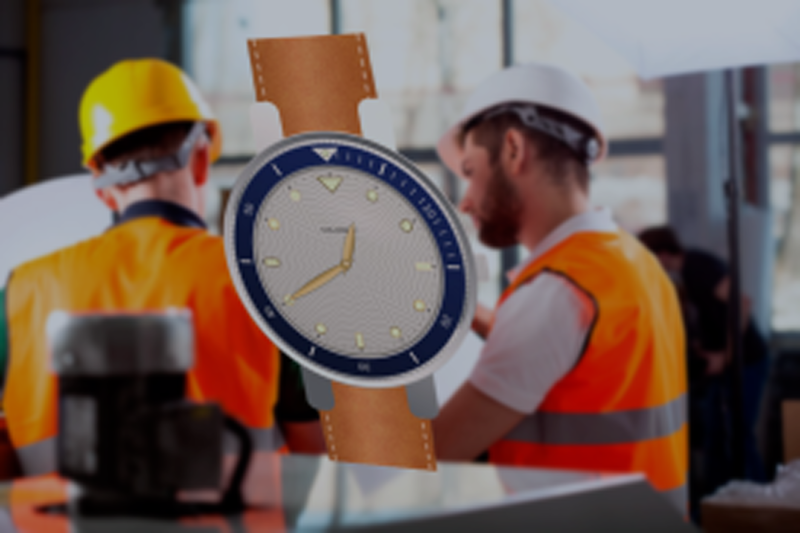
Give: 12h40
